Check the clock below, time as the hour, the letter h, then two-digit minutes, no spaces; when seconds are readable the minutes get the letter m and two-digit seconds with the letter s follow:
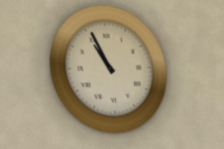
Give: 10h56
